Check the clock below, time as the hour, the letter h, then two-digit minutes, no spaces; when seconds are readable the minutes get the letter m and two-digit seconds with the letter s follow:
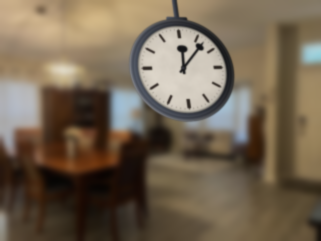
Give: 12h07
